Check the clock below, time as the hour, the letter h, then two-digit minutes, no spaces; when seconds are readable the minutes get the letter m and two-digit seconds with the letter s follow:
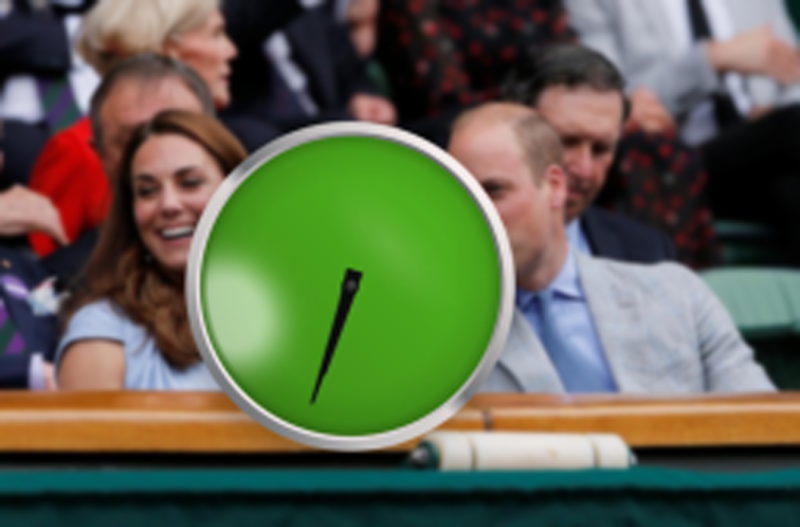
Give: 6h33
